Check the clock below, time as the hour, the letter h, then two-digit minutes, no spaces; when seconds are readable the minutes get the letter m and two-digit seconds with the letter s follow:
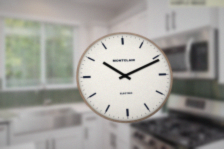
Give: 10h11
